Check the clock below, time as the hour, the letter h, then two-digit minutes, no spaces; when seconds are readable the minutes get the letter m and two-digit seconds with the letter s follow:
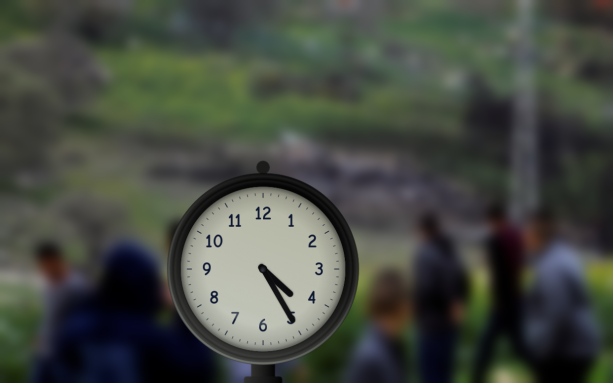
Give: 4h25
